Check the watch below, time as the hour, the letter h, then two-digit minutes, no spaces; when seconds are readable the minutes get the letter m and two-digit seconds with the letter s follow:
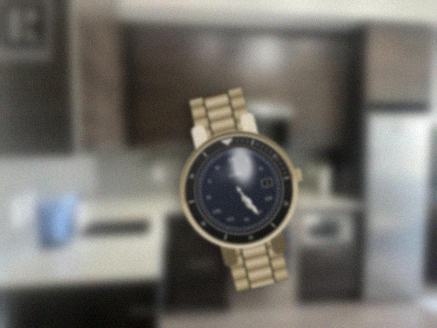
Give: 5h26
